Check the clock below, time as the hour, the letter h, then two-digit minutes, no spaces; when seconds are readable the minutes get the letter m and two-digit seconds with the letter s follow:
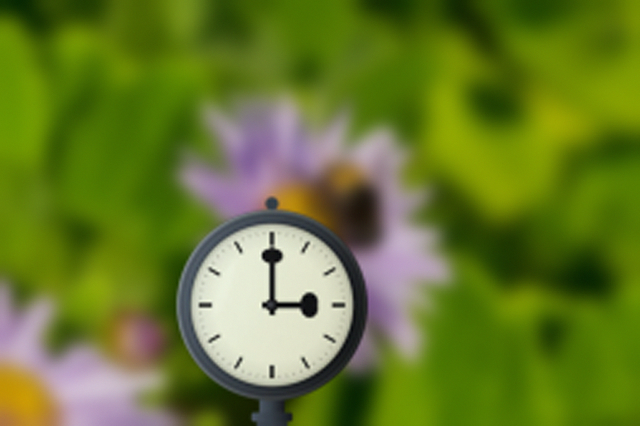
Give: 3h00
